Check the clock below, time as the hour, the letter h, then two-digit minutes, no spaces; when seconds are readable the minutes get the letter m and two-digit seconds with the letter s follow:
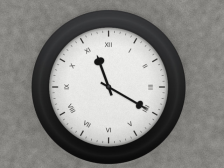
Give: 11h20
